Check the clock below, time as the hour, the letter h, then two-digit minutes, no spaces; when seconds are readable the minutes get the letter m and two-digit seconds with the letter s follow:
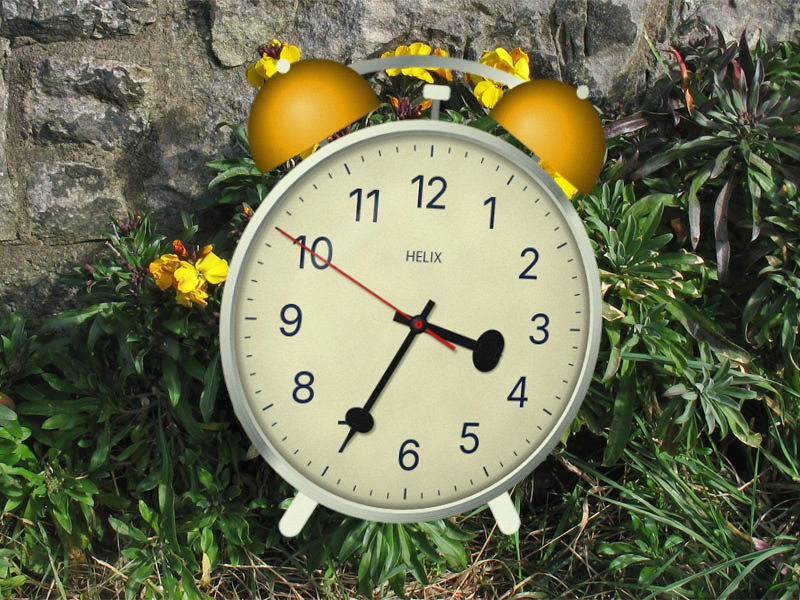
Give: 3h34m50s
